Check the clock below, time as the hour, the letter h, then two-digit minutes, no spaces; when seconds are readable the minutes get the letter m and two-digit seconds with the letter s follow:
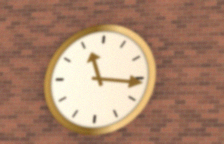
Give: 11h16
